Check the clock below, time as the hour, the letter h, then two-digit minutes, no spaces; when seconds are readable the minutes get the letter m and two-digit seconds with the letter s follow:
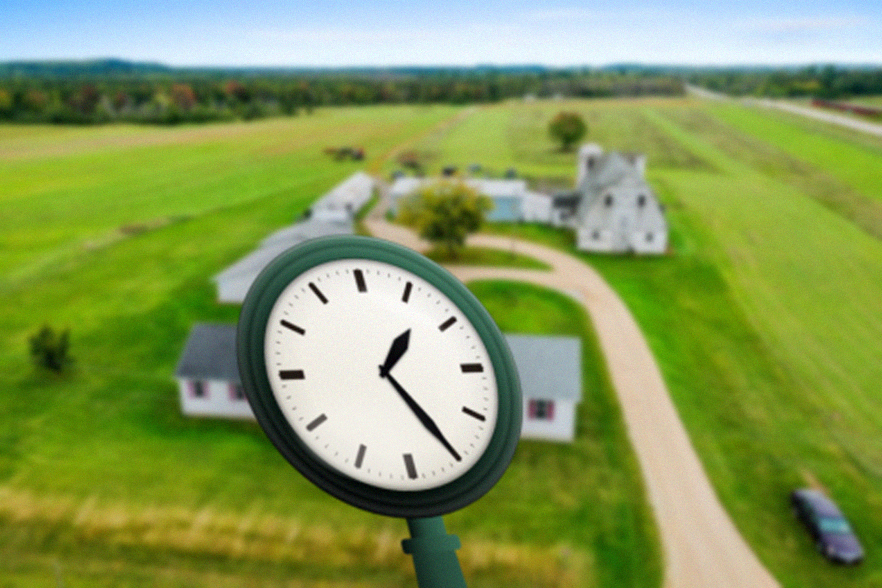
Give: 1h25
